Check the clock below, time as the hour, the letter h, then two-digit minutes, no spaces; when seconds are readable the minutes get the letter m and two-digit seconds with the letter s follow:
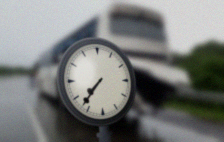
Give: 7h37
